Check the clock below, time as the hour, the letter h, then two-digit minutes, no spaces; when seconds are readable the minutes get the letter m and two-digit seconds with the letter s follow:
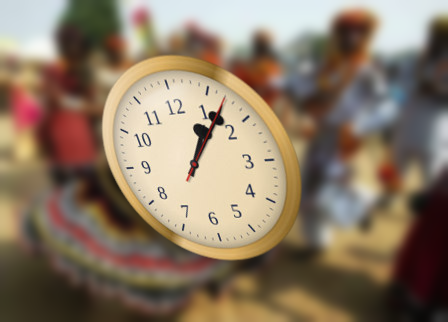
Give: 1h07m07s
